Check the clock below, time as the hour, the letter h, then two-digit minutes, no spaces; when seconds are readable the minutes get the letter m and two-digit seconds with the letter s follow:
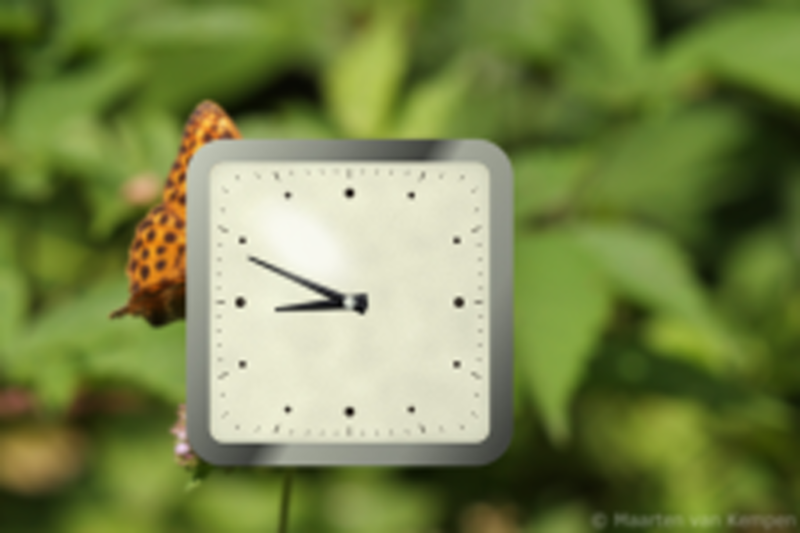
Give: 8h49
